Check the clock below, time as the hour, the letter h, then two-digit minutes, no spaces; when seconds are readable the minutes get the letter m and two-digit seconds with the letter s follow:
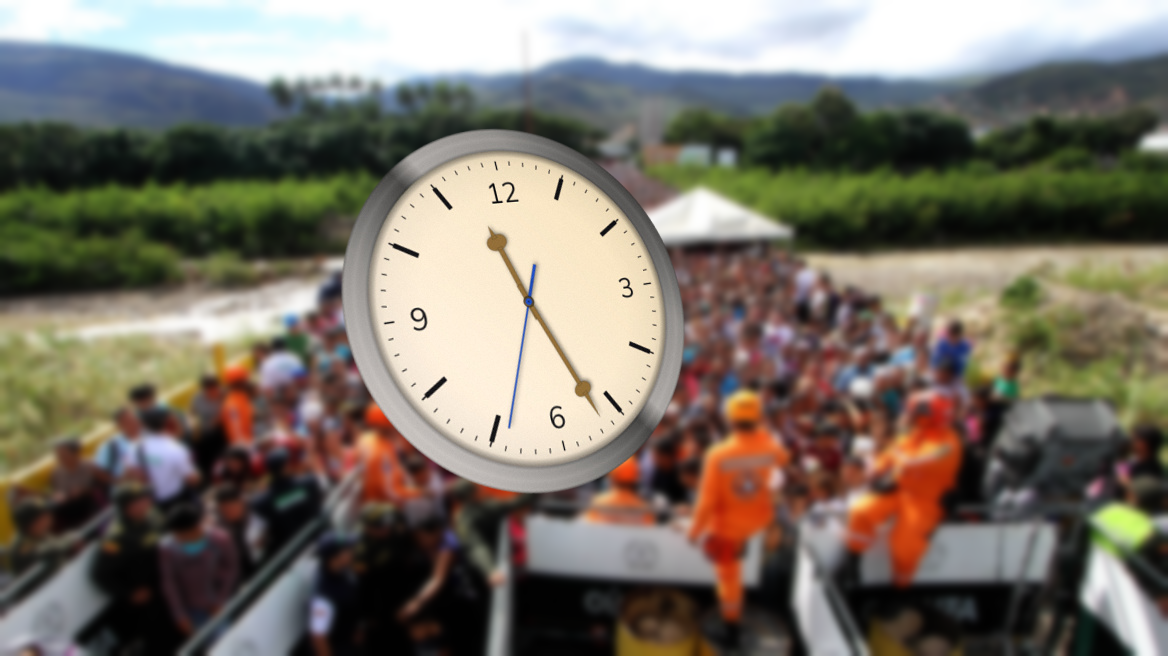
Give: 11h26m34s
